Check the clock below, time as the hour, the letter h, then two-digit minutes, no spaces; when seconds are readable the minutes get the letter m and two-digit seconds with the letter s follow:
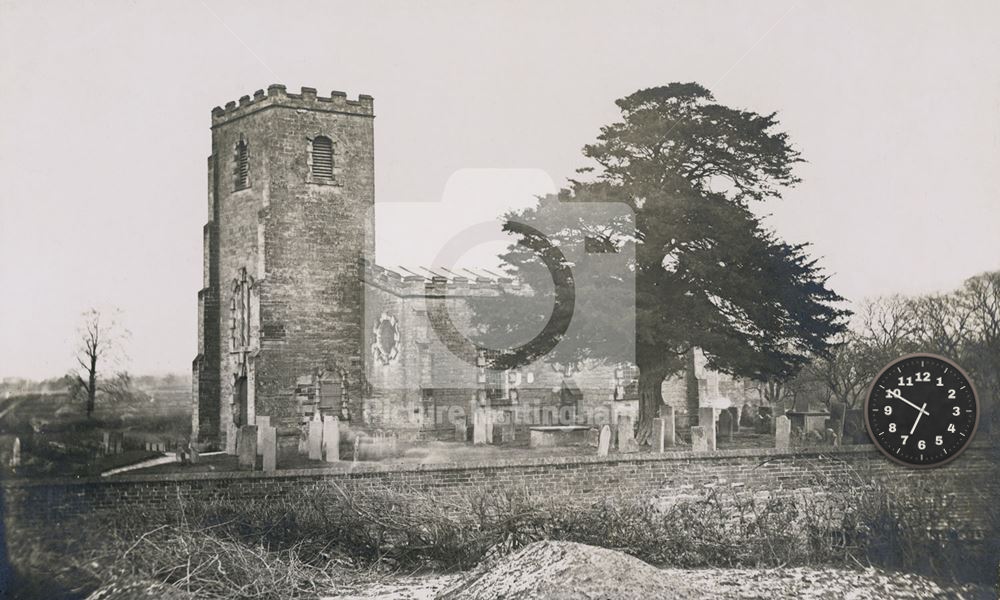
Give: 6h50
